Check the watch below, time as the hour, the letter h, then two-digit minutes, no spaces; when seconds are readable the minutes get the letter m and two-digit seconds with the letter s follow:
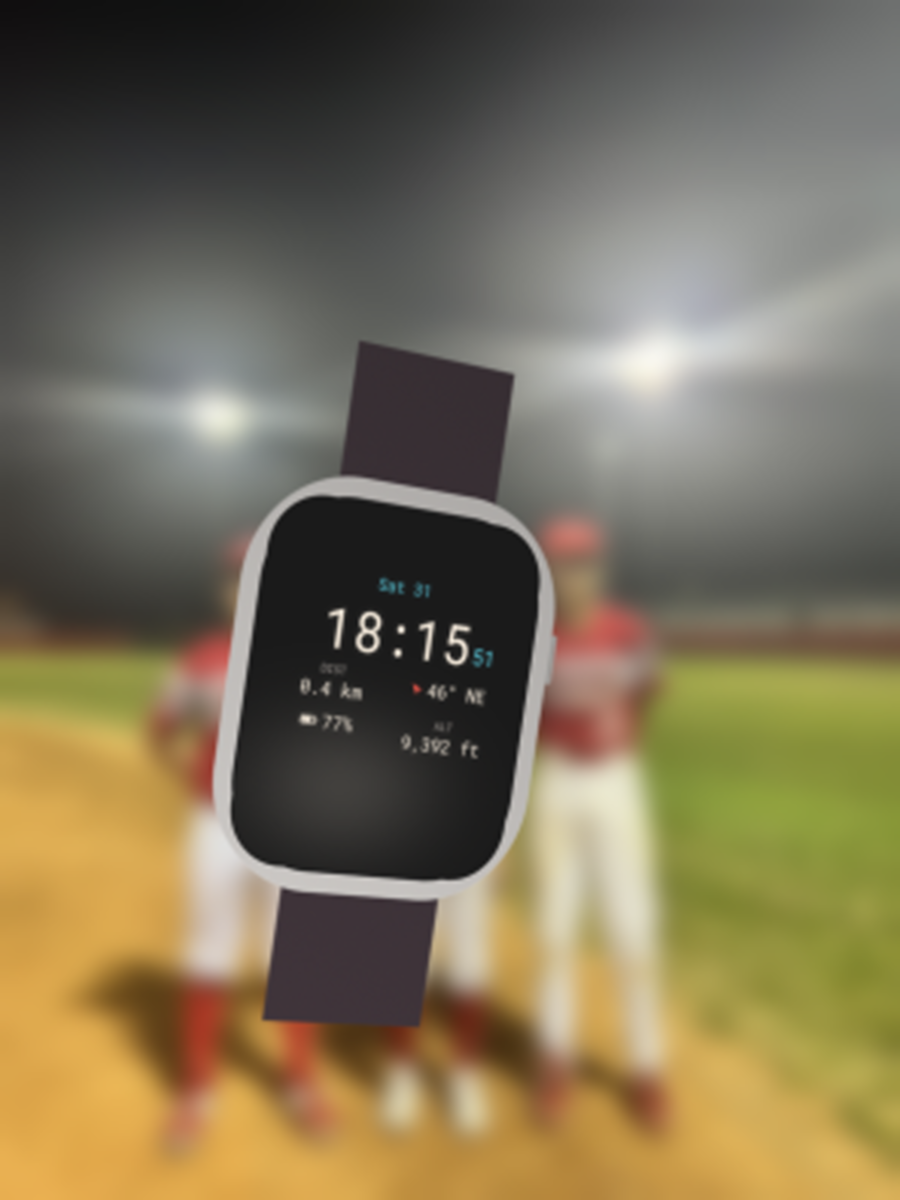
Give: 18h15
